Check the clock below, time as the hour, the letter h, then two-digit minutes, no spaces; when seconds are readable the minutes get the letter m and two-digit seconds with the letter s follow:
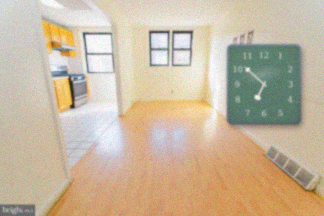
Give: 6h52
